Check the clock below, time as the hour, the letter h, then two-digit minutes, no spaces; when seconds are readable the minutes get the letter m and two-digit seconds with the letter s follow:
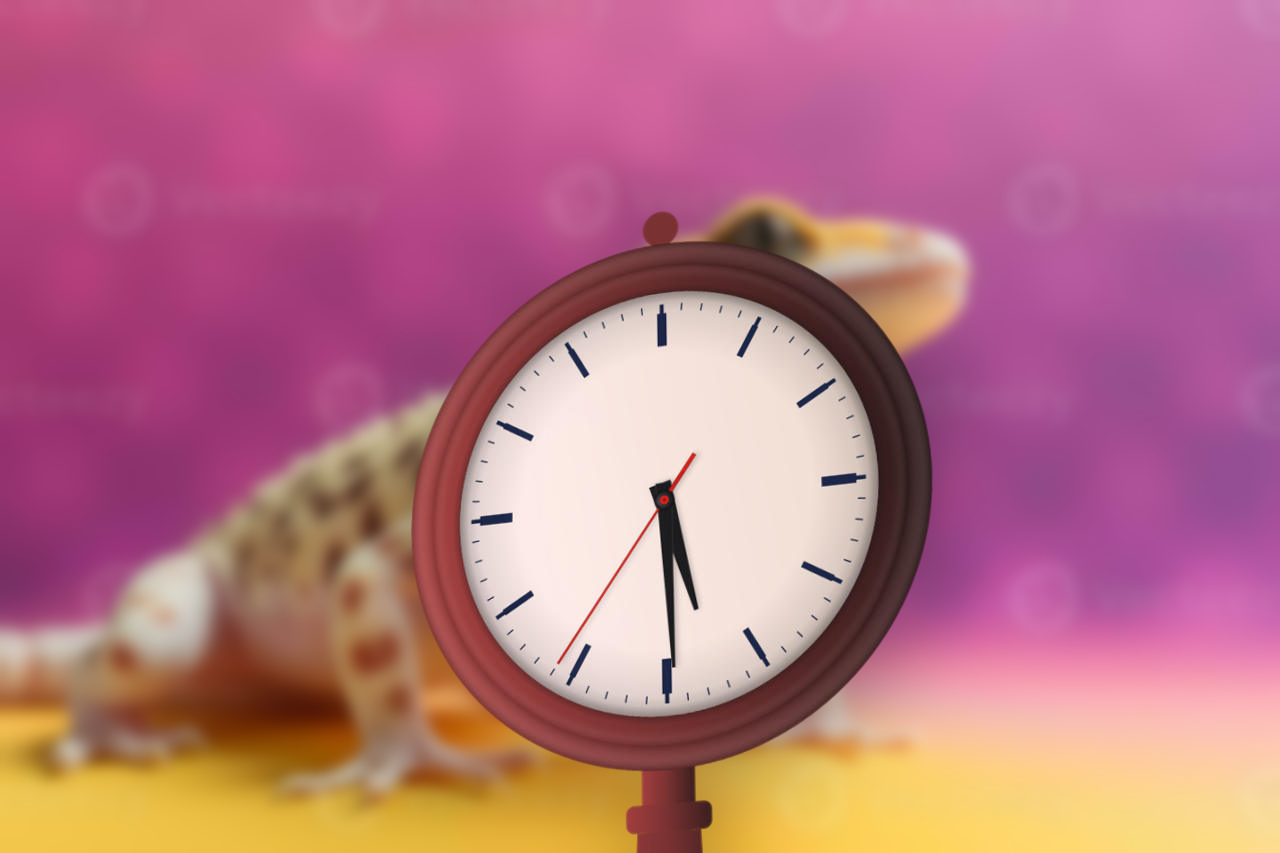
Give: 5h29m36s
